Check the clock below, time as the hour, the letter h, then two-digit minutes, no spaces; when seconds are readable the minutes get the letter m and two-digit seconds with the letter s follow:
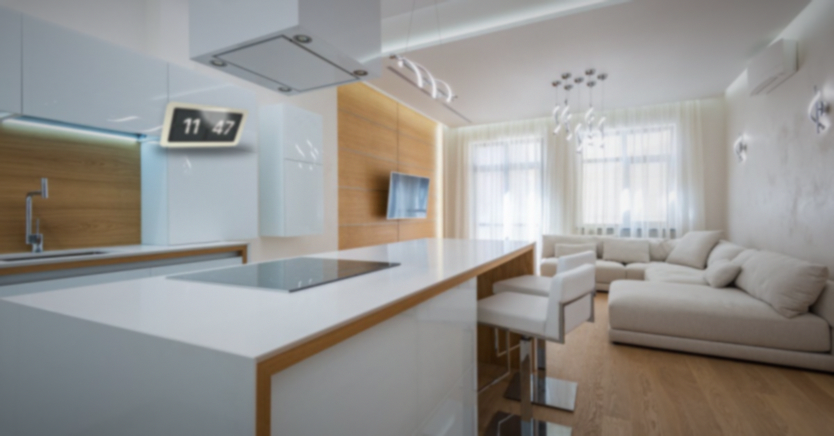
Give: 11h47
